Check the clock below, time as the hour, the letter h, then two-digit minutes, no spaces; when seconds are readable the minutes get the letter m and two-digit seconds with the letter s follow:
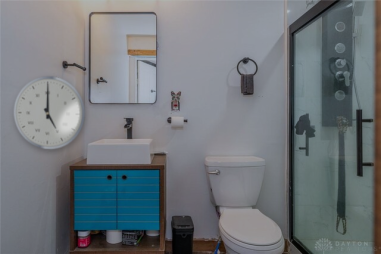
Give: 5h00
